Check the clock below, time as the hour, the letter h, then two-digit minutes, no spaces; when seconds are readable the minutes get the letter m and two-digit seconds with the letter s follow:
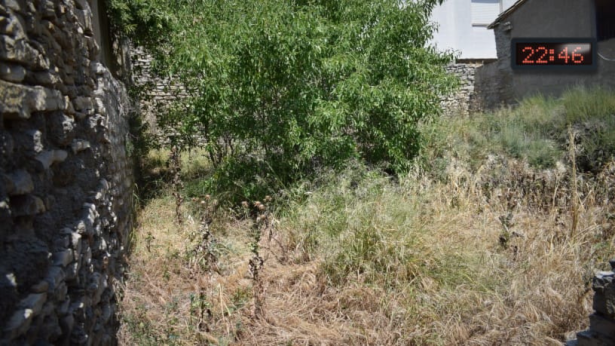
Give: 22h46
